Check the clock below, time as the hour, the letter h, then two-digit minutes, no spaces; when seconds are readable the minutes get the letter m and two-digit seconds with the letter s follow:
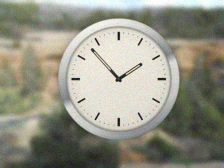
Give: 1h53
